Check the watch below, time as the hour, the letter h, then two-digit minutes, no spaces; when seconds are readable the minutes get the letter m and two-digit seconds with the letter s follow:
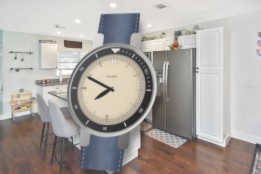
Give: 7h49
